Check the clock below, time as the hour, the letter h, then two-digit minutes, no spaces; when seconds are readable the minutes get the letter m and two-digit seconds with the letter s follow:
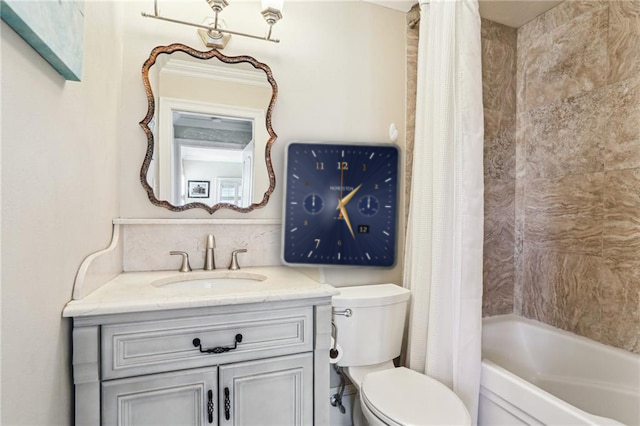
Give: 1h26
